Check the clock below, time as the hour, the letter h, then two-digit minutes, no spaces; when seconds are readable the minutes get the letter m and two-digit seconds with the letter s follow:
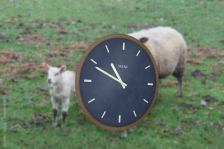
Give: 10h49
